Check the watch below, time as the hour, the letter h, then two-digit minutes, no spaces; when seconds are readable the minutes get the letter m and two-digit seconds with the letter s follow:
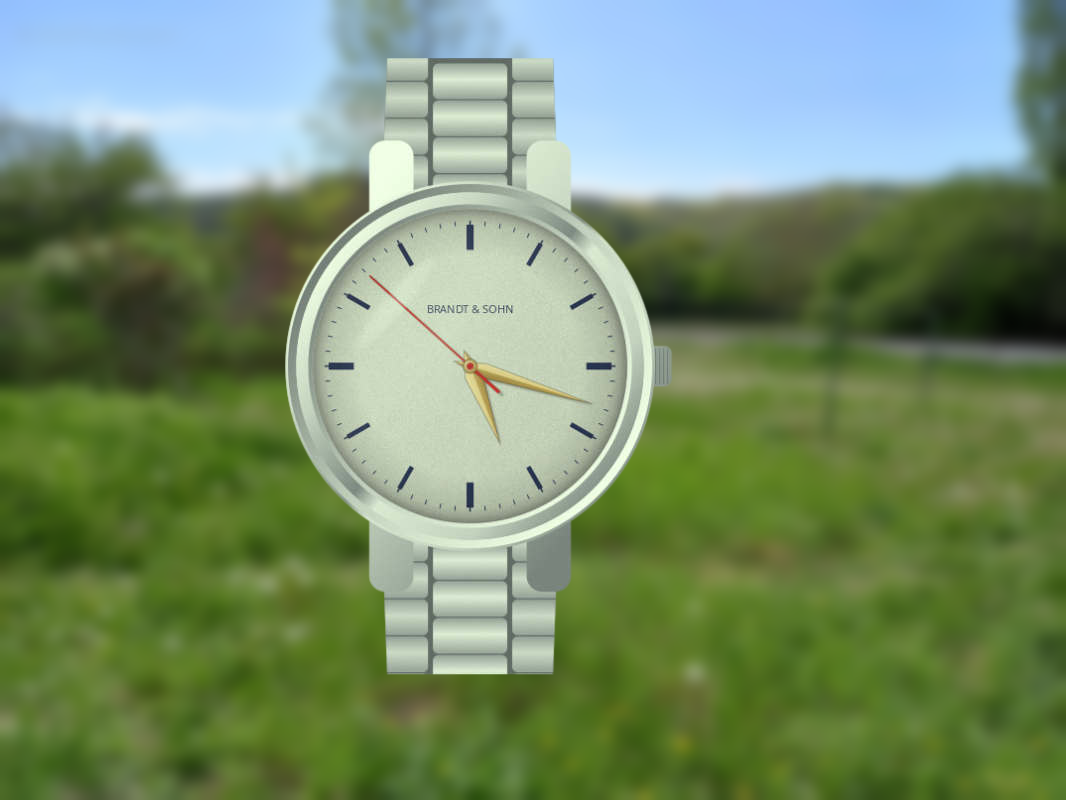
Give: 5h17m52s
